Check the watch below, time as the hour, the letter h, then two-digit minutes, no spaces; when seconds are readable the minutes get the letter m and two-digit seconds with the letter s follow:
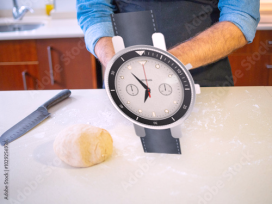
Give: 6h54
